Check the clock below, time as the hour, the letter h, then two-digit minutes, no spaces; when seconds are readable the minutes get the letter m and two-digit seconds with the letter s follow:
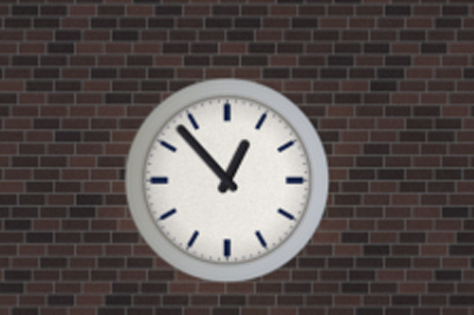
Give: 12h53
